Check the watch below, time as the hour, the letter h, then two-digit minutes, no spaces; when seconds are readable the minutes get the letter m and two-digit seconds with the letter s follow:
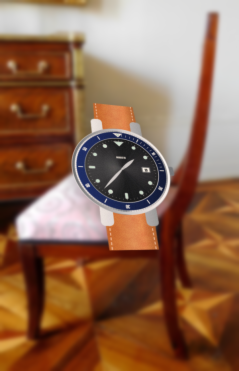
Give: 1h37
